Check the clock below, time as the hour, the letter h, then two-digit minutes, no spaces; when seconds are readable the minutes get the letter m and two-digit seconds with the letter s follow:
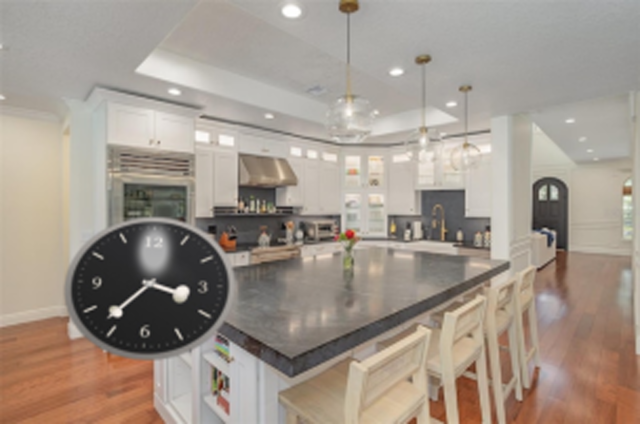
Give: 3h37
